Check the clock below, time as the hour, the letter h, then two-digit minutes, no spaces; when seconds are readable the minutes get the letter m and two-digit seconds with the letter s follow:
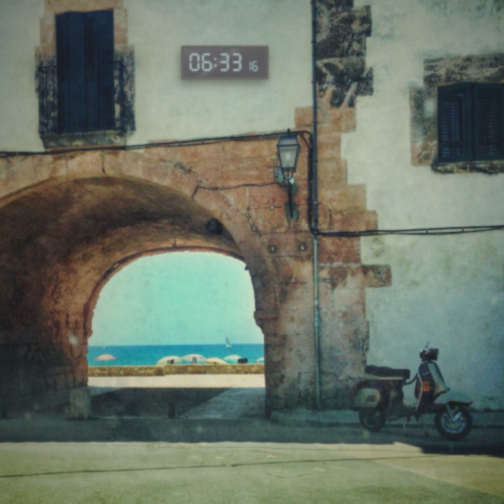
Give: 6h33
